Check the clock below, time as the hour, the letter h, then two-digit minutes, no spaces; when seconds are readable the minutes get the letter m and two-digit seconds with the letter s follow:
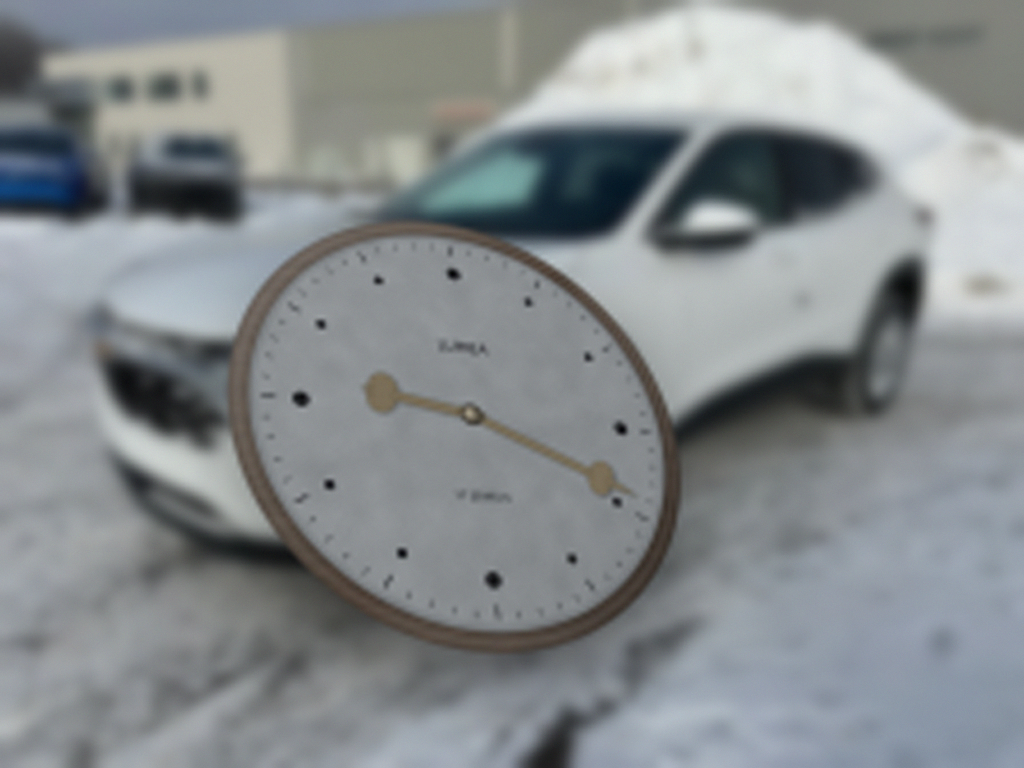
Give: 9h19
